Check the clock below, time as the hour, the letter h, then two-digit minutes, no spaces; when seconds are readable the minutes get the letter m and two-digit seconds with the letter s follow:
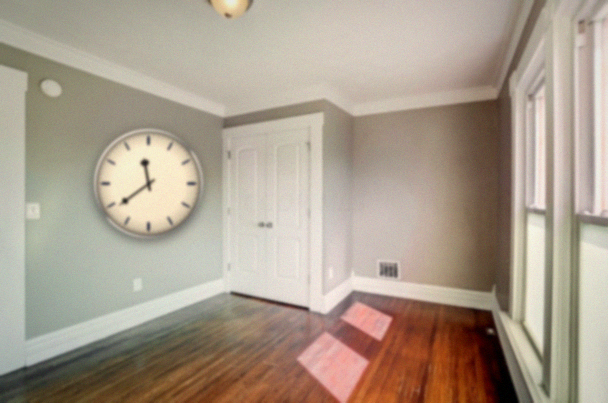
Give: 11h39
